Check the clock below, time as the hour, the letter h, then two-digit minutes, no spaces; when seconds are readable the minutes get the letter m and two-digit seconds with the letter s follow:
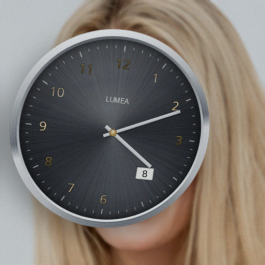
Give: 4h11
